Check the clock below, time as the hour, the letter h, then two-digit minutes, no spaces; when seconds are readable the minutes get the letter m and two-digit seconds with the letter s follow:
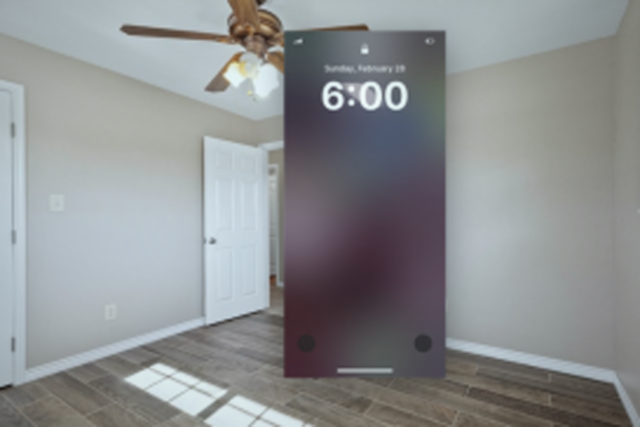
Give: 6h00
